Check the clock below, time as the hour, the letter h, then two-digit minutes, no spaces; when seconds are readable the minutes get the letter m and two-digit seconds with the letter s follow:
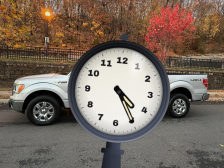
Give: 4h25
